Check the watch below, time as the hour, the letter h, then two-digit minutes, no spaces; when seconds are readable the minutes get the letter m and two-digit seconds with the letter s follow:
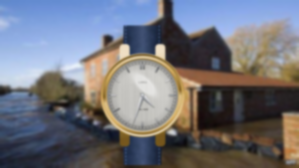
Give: 4h33
